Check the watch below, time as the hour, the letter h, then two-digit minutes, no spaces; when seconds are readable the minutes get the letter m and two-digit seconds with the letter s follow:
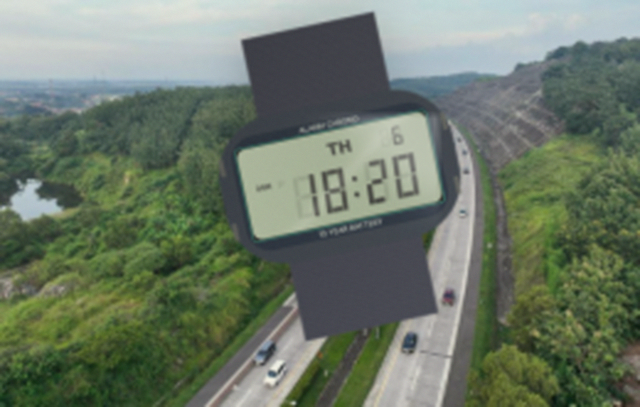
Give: 18h20
